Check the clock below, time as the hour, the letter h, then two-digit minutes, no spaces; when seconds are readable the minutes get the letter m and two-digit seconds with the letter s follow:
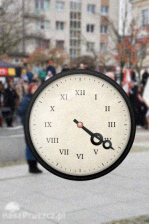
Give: 4h21
